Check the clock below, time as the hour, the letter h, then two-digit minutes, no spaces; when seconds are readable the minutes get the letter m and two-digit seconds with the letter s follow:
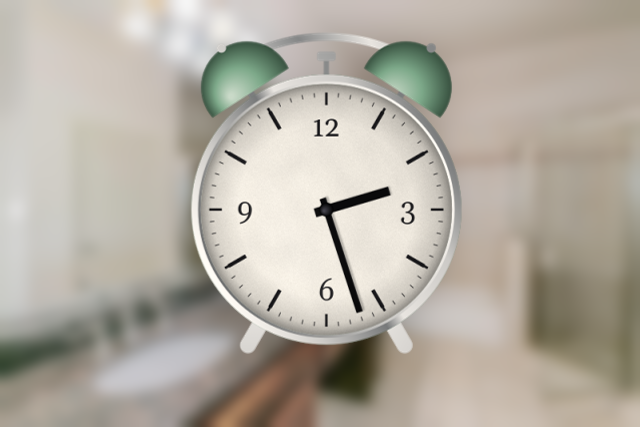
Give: 2h27
